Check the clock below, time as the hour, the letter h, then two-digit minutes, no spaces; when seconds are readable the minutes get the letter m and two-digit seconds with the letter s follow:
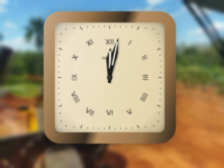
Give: 12h02
